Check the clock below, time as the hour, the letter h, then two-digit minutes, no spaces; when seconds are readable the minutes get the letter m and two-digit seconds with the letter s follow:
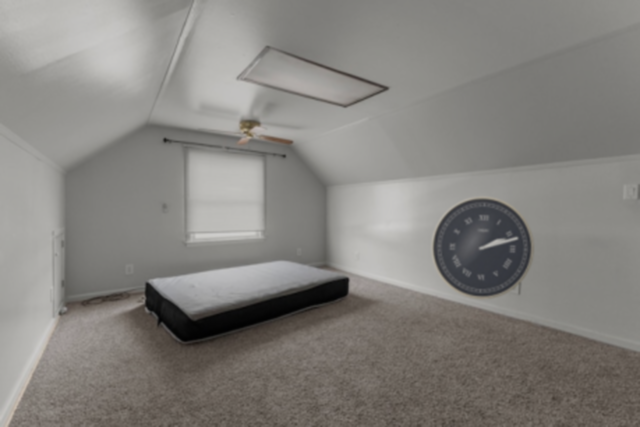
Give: 2h12
